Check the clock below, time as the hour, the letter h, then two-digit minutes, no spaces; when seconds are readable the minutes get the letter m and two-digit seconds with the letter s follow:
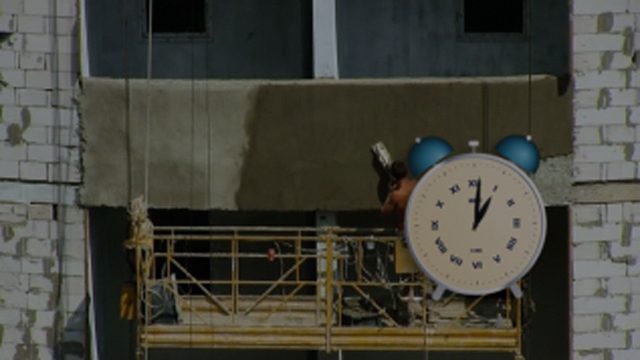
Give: 1h01
